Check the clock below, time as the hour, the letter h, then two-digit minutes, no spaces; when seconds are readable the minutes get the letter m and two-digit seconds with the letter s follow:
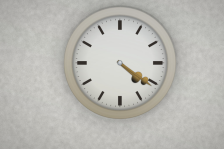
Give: 4h21
